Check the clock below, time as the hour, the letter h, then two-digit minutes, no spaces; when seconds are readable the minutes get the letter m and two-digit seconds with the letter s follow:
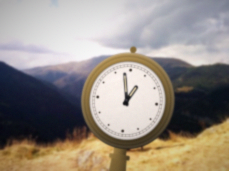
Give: 12h58
